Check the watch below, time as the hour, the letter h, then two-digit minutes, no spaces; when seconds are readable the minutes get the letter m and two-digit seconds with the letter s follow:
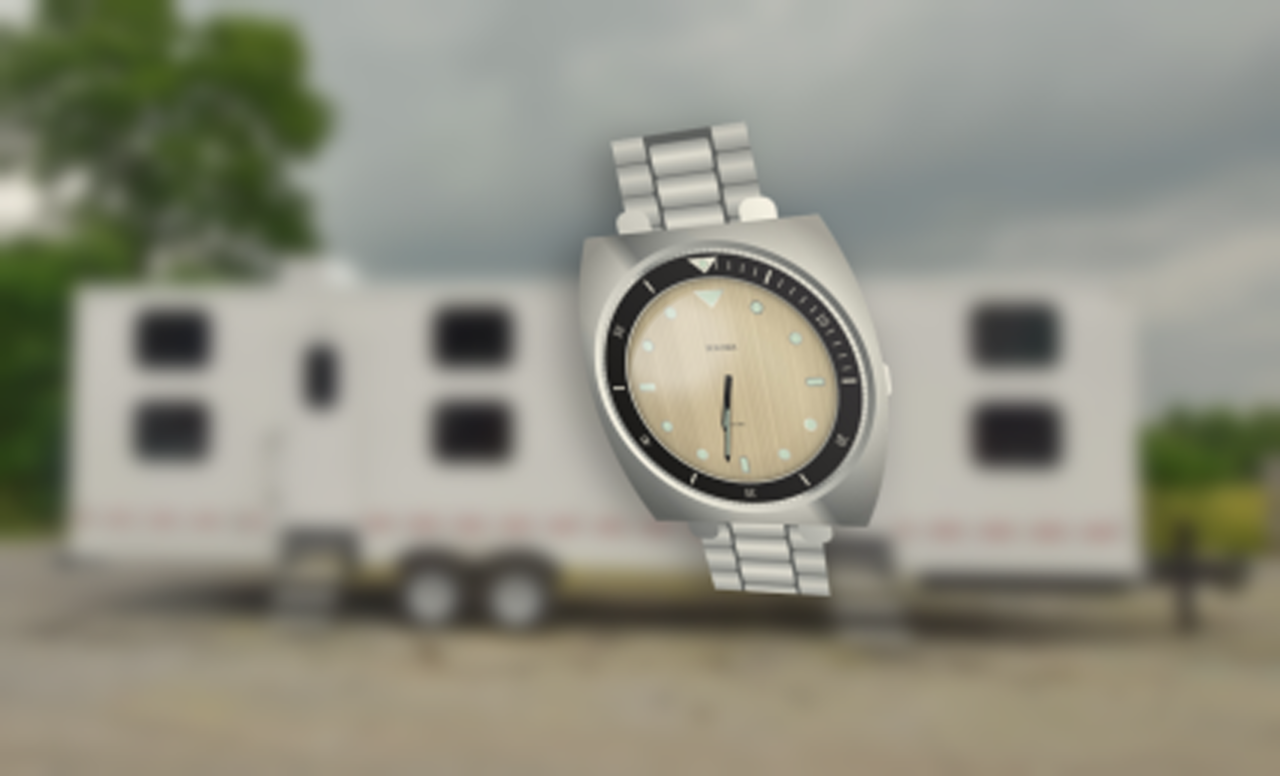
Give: 6h32
